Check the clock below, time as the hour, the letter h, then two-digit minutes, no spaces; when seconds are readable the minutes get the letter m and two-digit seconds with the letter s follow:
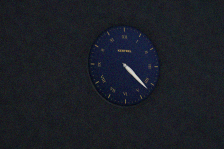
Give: 4h22
